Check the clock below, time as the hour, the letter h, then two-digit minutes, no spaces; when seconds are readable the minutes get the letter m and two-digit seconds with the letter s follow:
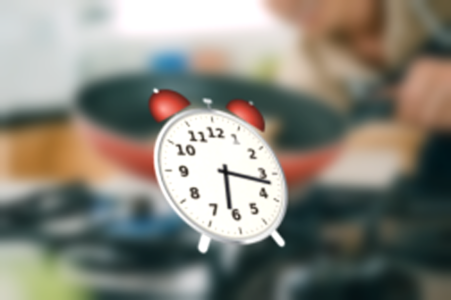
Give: 6h17
